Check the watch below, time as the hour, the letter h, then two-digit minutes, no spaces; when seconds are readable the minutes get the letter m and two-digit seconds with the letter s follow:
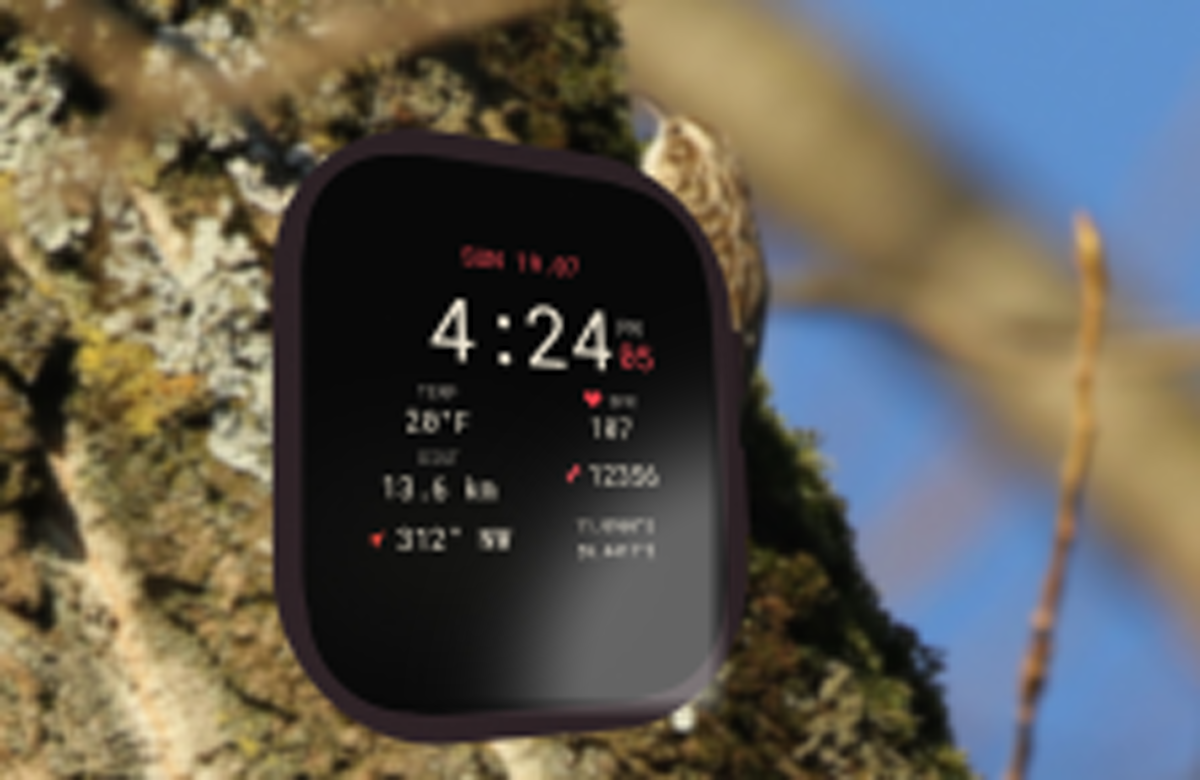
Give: 4h24
